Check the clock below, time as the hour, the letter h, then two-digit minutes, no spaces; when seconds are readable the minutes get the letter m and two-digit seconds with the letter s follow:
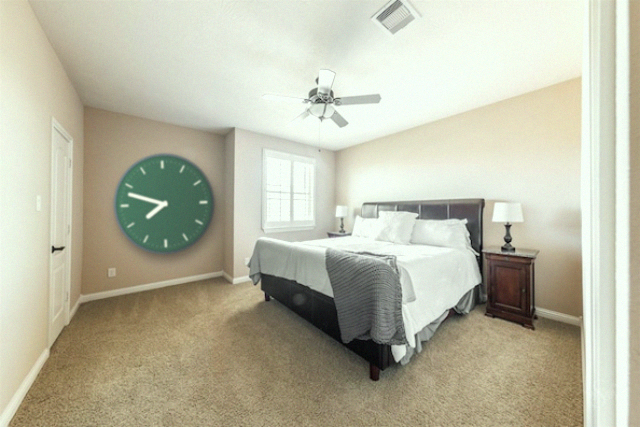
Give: 7h48
